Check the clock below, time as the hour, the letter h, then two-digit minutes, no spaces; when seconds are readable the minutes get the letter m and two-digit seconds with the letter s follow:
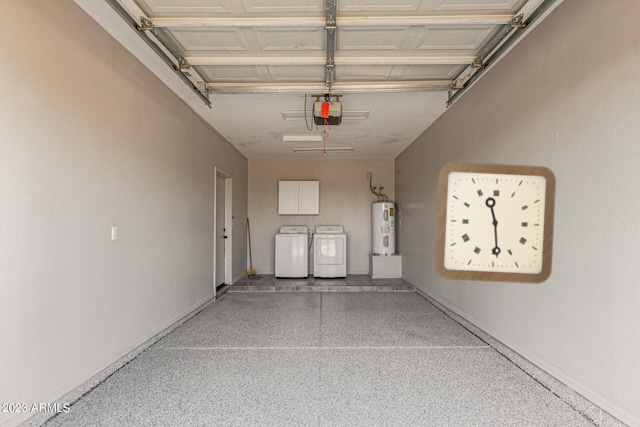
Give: 11h29
